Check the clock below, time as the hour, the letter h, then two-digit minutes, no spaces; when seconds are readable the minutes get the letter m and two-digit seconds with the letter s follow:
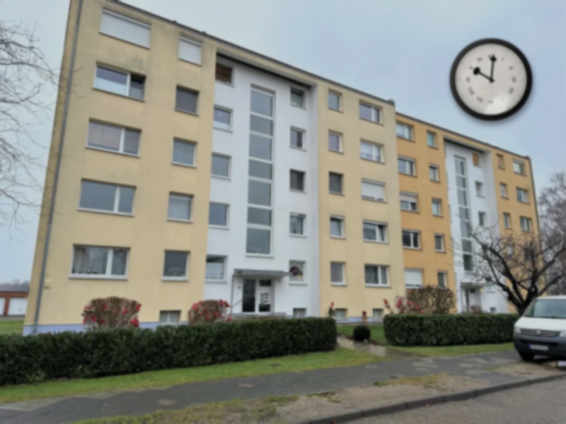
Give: 10h01
